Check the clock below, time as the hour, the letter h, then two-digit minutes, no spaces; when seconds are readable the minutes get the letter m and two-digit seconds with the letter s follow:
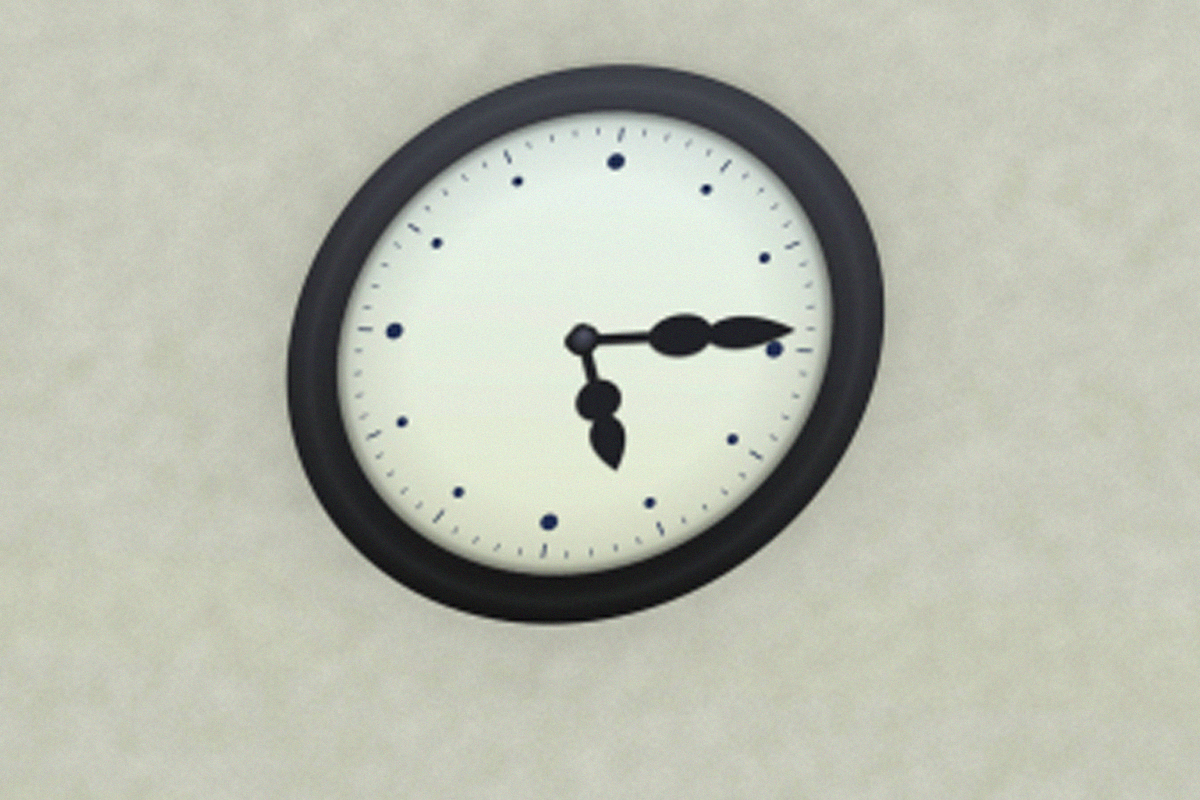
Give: 5h14
